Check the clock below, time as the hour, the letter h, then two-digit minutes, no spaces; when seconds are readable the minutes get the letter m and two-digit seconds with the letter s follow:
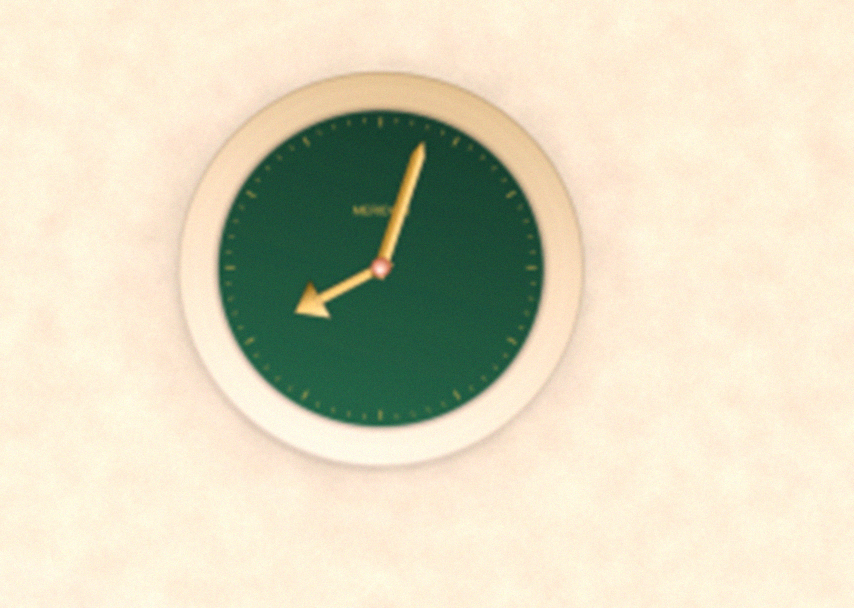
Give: 8h03
